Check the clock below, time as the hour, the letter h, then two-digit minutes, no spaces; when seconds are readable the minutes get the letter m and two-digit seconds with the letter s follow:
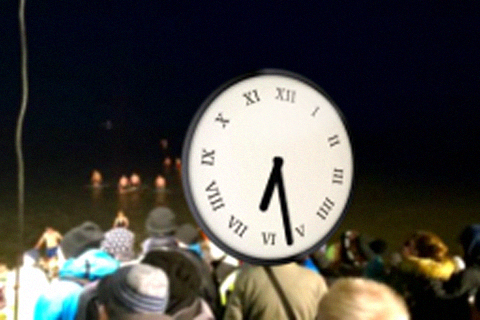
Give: 6h27
